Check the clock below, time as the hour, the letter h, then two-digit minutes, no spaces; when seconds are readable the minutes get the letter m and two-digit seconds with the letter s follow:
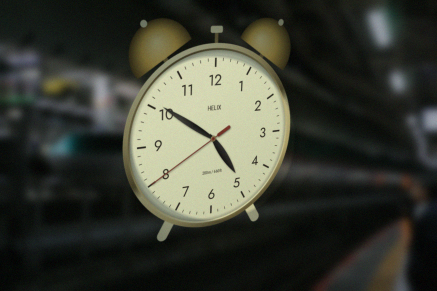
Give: 4h50m40s
